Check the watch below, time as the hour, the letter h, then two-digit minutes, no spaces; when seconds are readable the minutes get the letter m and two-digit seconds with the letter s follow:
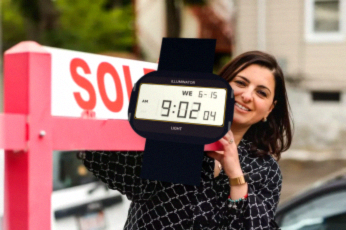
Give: 9h02
